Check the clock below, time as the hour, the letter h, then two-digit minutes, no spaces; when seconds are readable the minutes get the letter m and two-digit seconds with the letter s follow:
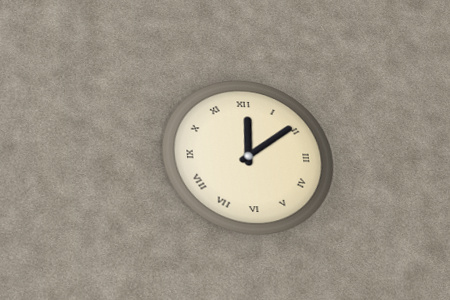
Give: 12h09
